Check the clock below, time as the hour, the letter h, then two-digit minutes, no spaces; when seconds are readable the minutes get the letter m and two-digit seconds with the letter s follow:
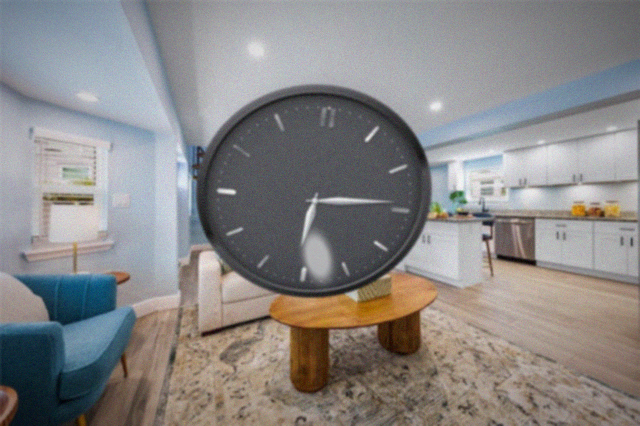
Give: 6h14
